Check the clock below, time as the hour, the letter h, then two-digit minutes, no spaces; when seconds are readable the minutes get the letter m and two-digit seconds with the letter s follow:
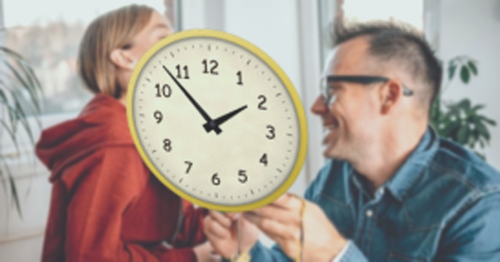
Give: 1h53
